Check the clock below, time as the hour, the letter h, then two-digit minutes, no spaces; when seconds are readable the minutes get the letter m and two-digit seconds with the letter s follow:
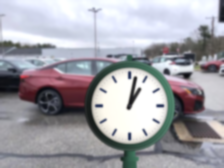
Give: 1h02
